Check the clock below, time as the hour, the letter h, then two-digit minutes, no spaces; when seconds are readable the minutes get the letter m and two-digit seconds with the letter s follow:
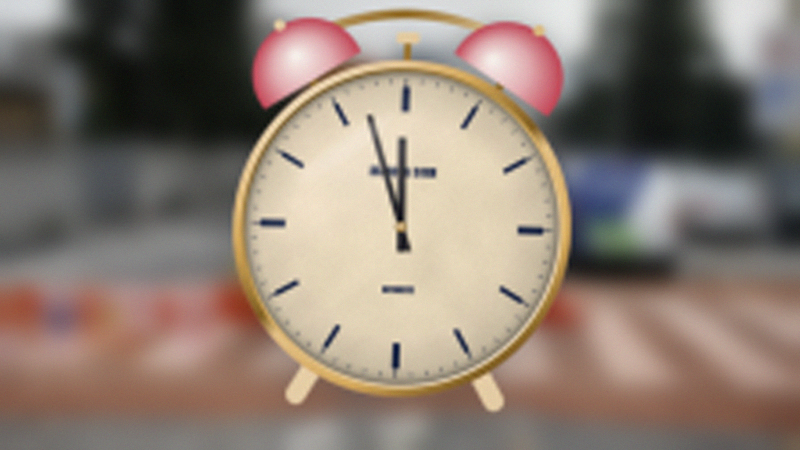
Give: 11h57
